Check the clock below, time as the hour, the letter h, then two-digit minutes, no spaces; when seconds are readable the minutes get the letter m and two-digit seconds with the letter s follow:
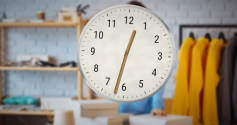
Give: 12h32
